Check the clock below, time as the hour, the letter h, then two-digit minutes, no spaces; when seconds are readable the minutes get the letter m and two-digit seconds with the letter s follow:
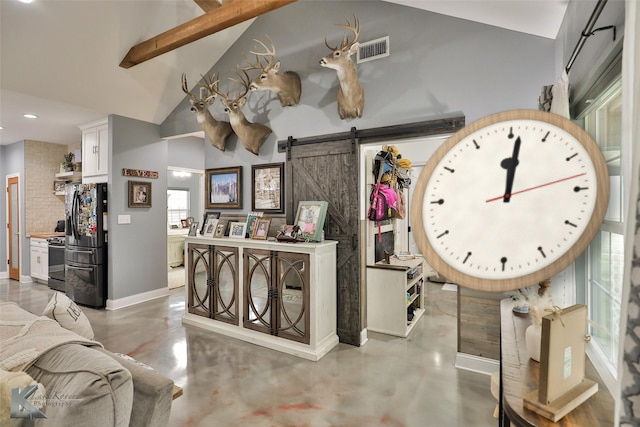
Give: 12h01m13s
